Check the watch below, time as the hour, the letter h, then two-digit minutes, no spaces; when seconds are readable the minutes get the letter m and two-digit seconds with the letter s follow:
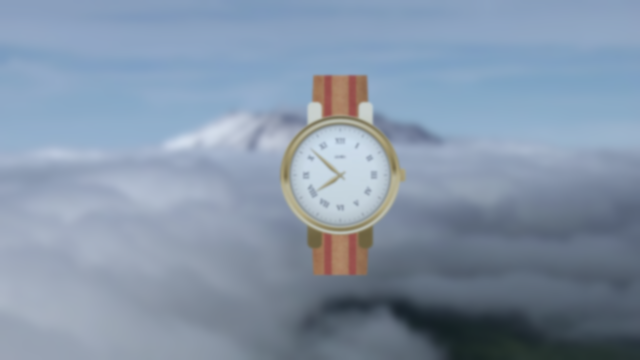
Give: 7h52
